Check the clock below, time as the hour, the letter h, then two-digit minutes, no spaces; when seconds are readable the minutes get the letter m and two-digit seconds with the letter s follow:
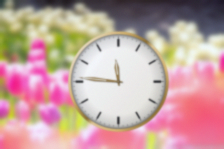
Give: 11h46
